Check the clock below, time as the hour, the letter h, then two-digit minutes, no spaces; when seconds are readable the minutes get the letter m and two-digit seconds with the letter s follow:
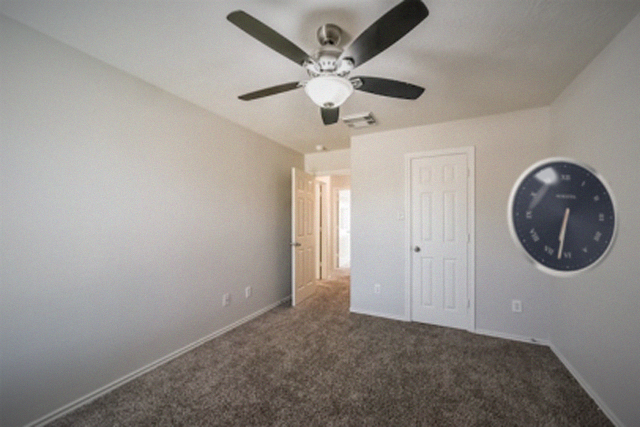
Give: 6h32
